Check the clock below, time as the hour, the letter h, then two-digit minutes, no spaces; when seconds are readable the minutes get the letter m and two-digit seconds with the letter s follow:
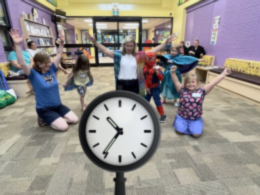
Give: 10h36
